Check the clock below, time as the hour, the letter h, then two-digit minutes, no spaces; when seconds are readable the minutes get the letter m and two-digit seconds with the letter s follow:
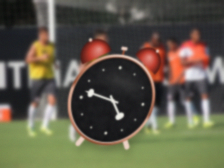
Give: 4h47
